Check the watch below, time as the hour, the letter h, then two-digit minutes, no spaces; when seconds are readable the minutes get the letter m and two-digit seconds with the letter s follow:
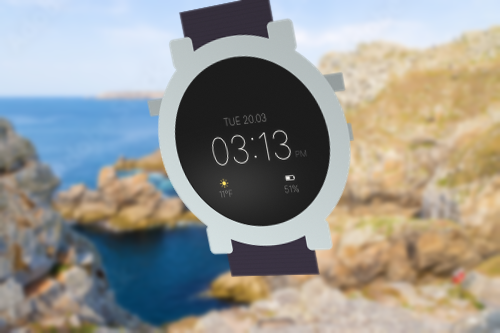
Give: 3h13
